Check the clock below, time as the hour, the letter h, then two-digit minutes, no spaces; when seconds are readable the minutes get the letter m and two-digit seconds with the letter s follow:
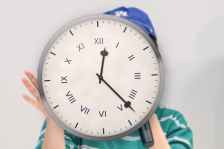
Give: 12h23
